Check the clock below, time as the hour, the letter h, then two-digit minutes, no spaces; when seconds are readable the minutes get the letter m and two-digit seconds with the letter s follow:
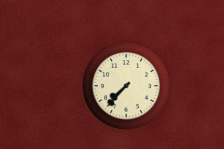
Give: 7h37
